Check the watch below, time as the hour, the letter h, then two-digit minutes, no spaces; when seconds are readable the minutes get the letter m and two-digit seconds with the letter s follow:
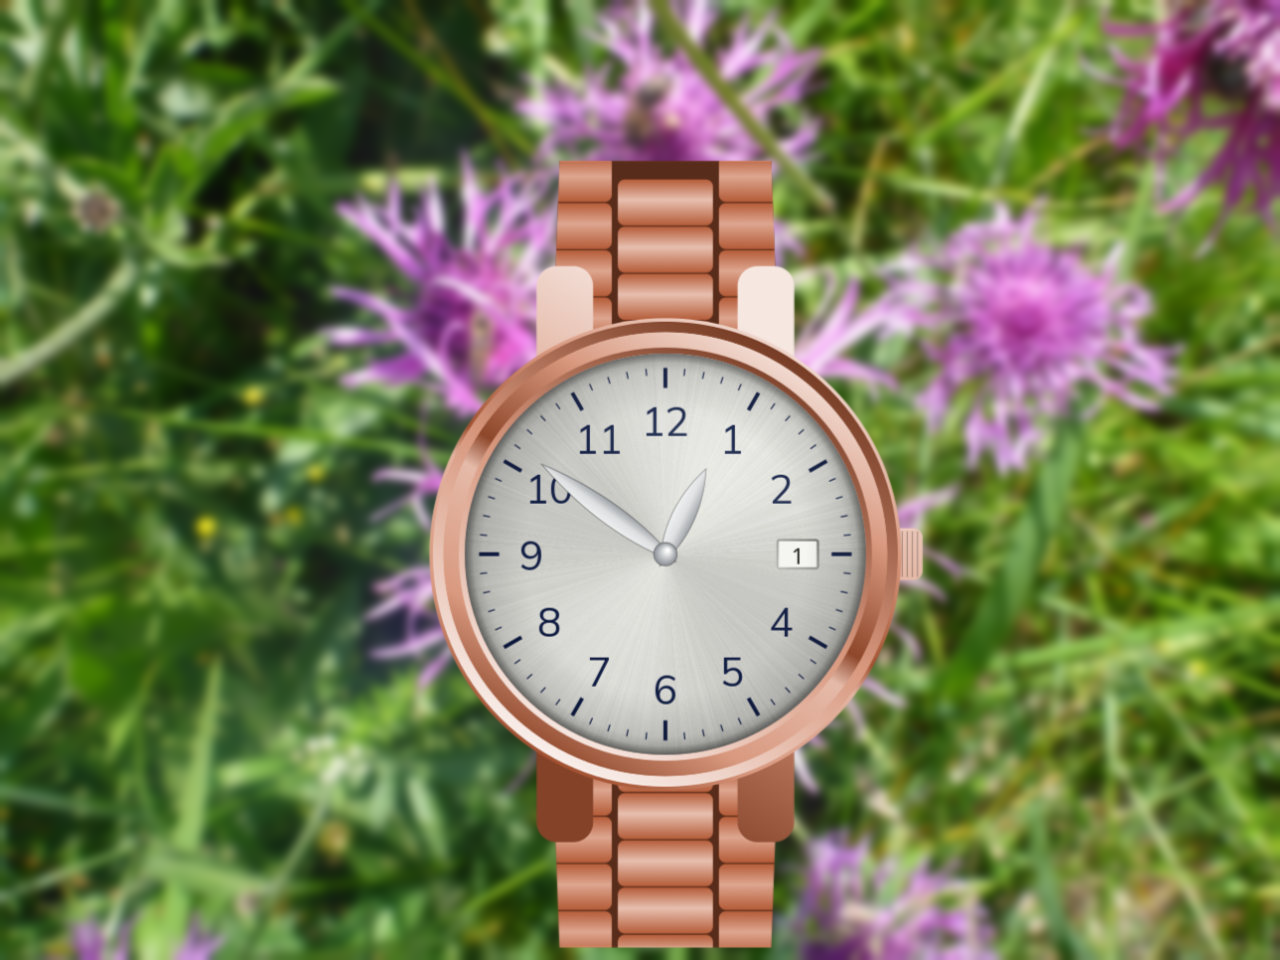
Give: 12h51
